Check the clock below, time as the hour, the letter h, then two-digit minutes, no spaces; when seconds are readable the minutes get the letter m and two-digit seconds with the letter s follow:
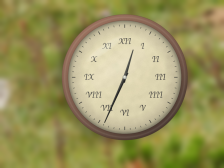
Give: 12h34
